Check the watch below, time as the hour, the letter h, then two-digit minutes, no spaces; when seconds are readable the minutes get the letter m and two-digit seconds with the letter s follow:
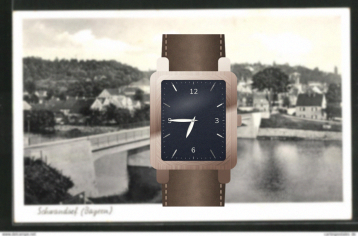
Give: 6h45
